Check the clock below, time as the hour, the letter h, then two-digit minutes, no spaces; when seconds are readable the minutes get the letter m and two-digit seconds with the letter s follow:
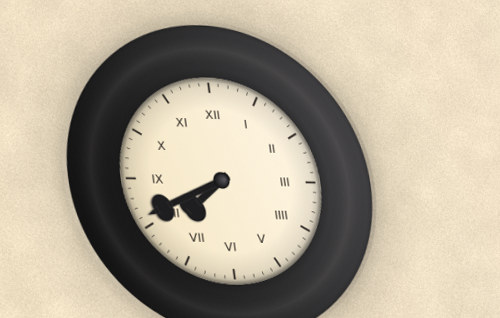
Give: 7h41
